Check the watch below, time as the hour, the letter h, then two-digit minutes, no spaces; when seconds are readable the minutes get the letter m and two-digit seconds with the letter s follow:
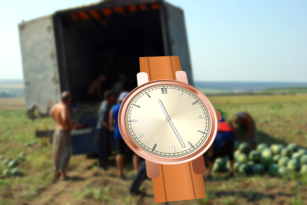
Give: 11h27
